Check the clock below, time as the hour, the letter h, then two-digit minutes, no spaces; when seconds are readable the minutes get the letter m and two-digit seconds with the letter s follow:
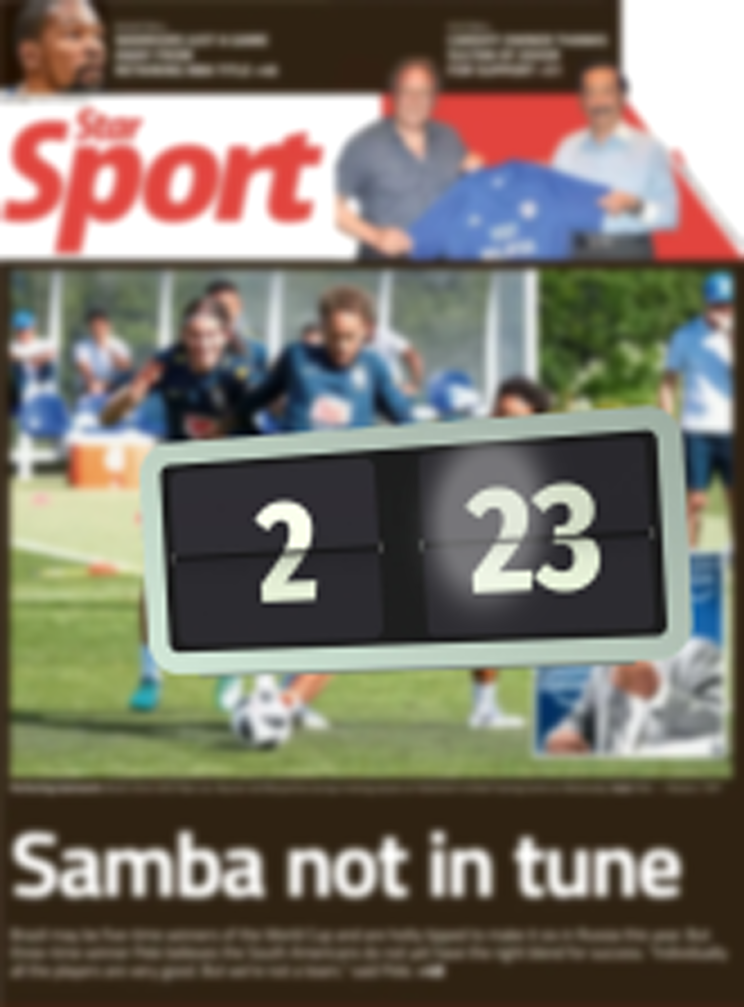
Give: 2h23
